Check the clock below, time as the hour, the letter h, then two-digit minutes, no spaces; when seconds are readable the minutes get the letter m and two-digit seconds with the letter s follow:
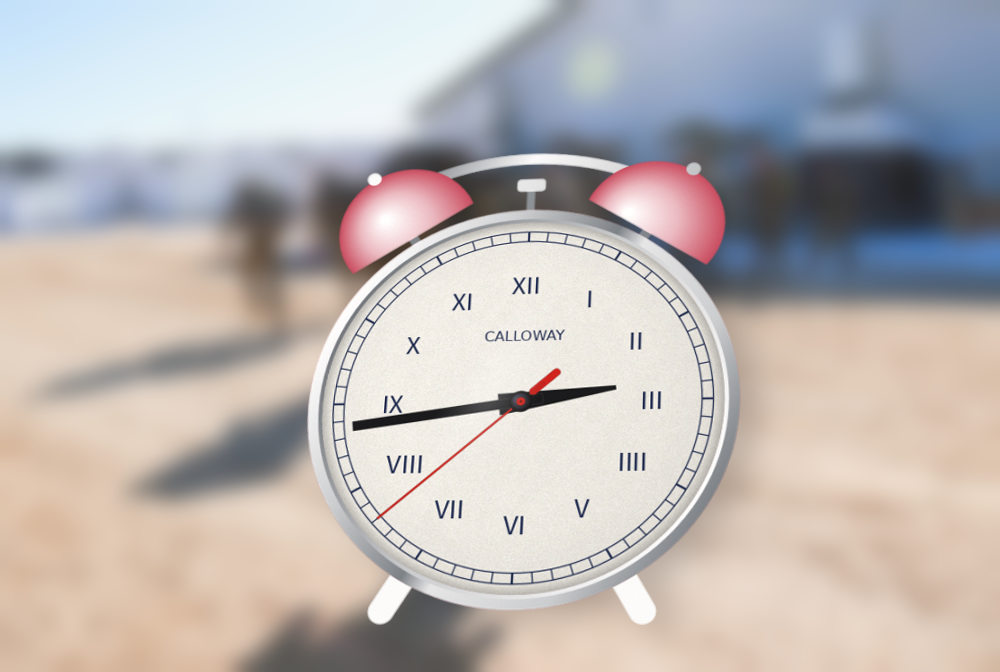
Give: 2h43m38s
